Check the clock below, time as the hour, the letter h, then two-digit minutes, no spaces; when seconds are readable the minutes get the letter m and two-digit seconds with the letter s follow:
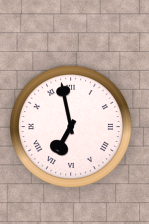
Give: 6h58
